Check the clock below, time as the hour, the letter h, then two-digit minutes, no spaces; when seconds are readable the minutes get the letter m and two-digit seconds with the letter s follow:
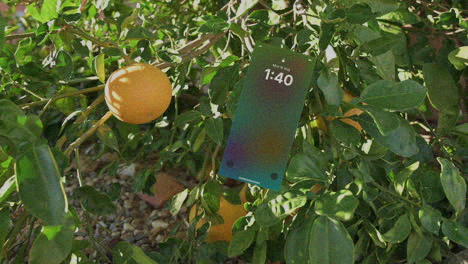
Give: 1h40
